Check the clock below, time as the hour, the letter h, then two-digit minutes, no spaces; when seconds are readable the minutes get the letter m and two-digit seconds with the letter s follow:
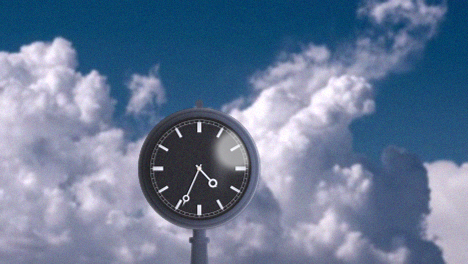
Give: 4h34
